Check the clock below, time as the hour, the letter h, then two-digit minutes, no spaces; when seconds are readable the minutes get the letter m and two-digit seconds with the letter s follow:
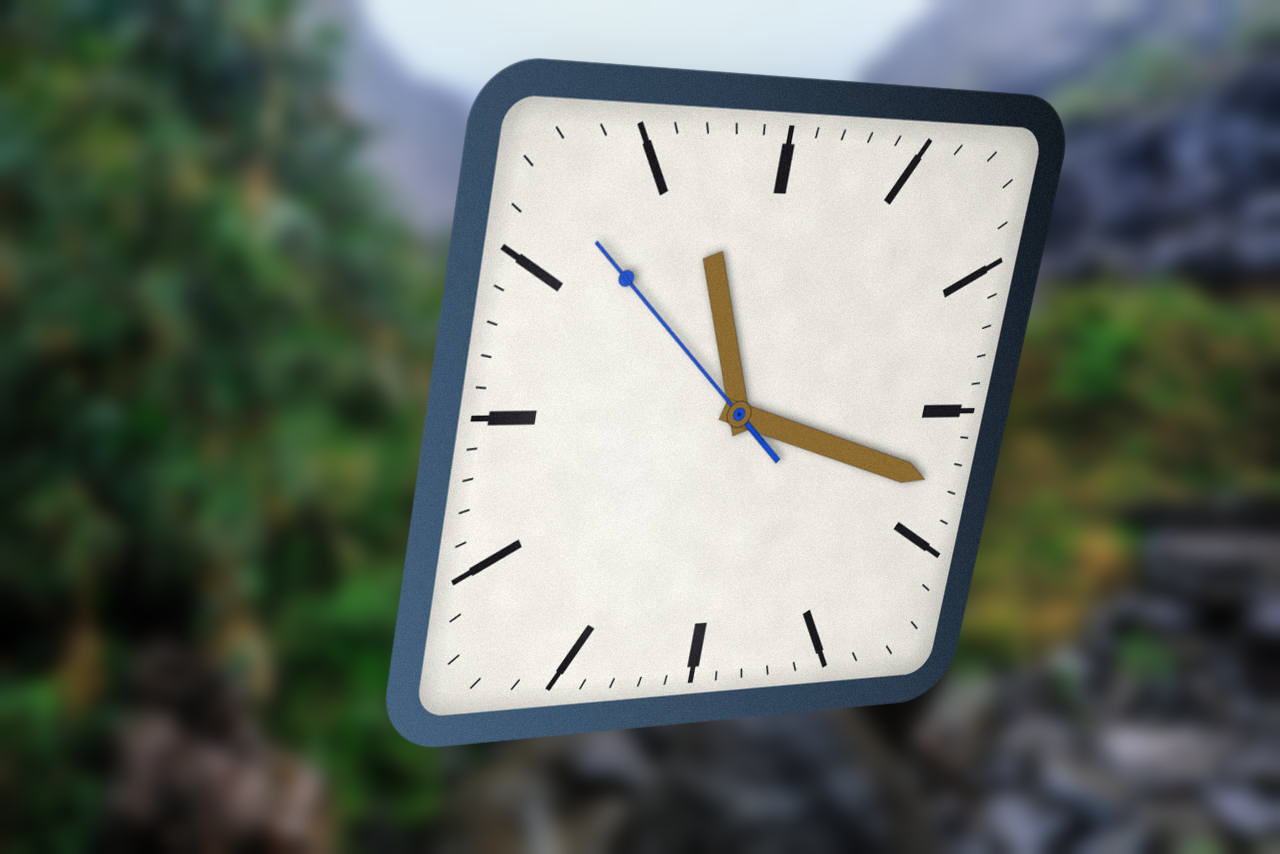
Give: 11h17m52s
